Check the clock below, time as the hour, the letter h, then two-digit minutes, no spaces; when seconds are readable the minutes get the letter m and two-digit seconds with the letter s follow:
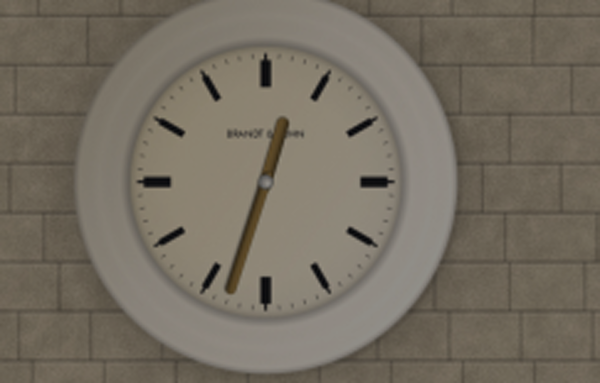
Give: 12h33
